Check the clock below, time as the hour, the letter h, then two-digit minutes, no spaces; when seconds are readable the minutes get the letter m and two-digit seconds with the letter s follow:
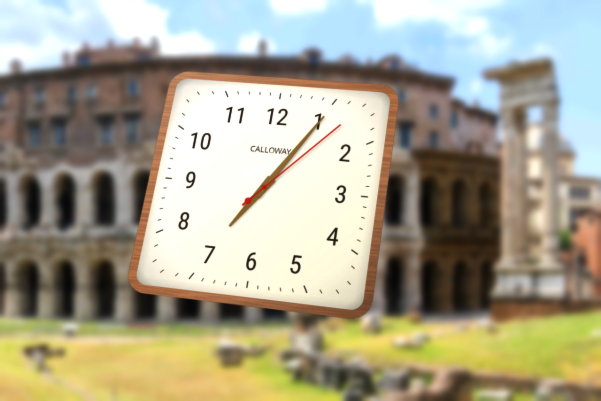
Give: 7h05m07s
